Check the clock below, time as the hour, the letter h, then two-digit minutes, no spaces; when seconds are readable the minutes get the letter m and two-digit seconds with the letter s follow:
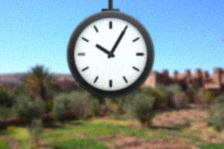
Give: 10h05
